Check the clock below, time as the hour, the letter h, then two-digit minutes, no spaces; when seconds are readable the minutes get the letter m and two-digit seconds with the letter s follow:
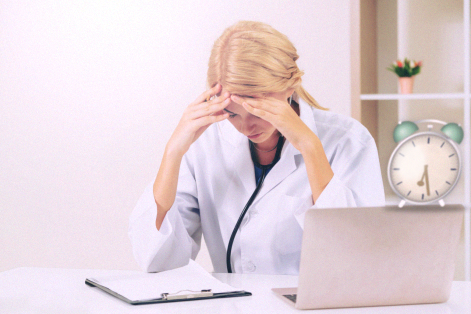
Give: 6h28
